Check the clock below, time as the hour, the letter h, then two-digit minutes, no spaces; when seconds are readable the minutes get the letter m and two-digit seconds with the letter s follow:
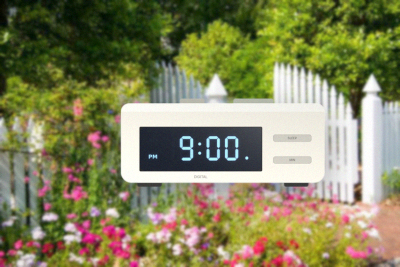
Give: 9h00
